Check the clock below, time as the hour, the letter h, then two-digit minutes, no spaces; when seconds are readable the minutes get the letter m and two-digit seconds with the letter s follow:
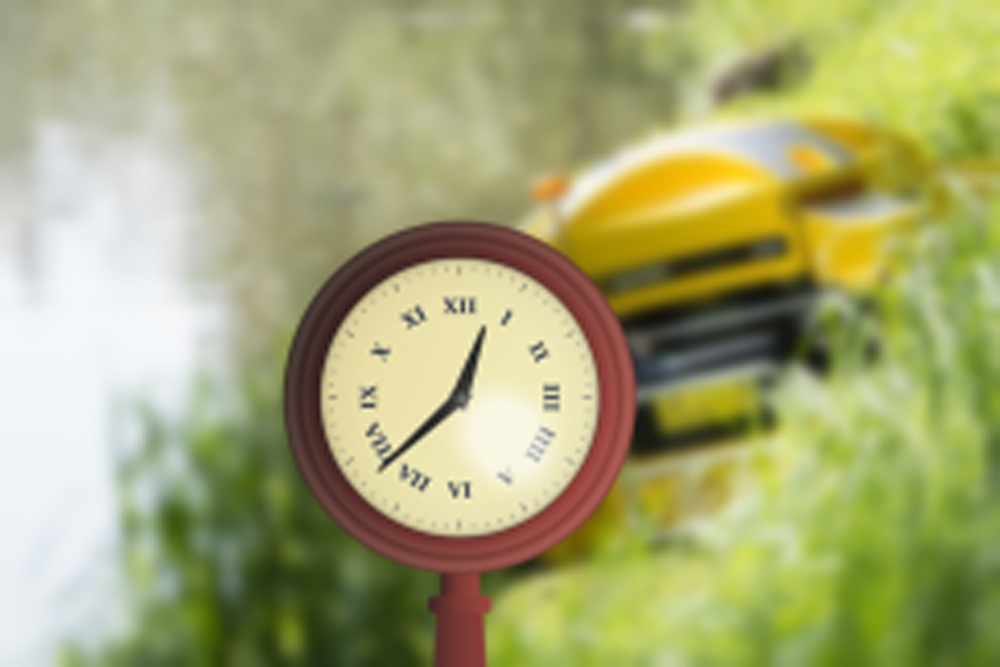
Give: 12h38
